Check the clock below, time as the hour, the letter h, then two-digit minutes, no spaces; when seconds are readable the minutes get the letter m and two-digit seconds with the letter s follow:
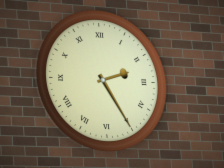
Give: 2h25
